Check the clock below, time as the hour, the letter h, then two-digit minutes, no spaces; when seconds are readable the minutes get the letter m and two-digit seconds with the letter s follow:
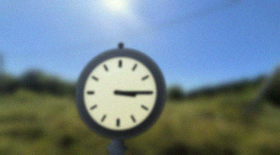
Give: 3h15
